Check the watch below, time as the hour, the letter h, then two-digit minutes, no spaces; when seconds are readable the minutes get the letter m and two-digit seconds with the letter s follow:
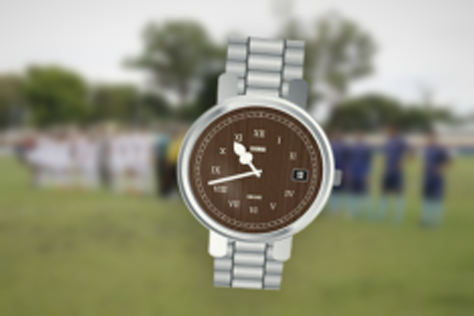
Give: 10h42
